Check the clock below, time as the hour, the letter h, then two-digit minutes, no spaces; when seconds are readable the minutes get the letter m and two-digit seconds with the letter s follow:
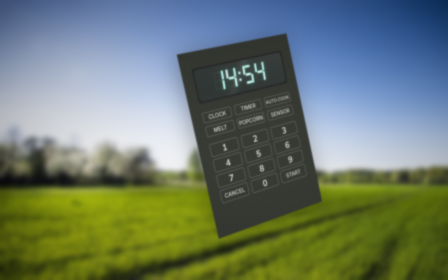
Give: 14h54
